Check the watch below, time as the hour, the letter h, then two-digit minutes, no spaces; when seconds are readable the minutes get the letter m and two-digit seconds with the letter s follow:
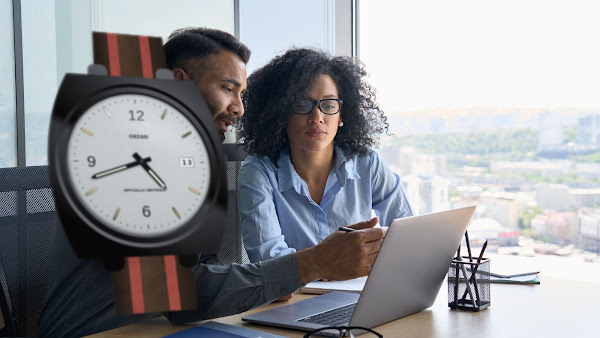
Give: 4h42
